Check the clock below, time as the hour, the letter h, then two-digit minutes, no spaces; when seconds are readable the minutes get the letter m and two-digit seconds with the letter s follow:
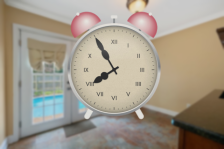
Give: 7h55
